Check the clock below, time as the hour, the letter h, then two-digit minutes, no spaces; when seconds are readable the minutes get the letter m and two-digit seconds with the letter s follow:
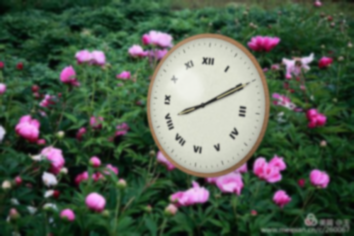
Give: 8h10
